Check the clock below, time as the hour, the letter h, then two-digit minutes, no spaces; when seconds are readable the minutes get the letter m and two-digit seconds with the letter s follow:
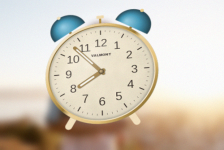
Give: 7h53
